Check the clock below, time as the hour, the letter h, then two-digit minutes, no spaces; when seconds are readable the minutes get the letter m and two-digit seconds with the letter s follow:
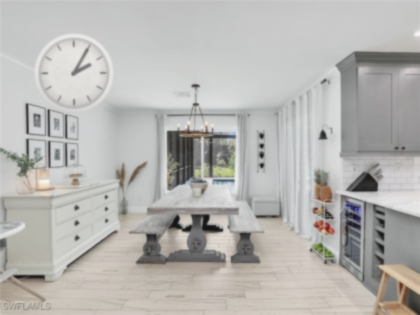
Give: 2h05
